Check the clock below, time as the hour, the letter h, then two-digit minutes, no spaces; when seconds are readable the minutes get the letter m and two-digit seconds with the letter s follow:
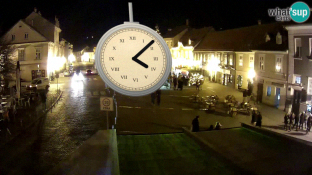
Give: 4h08
